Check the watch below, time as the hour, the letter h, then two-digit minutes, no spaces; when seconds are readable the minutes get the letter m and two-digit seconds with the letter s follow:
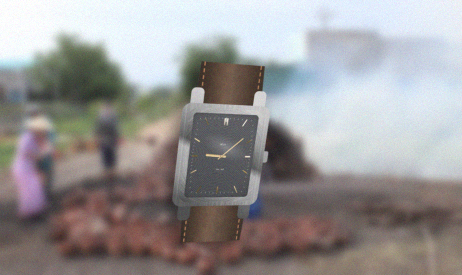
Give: 9h08
